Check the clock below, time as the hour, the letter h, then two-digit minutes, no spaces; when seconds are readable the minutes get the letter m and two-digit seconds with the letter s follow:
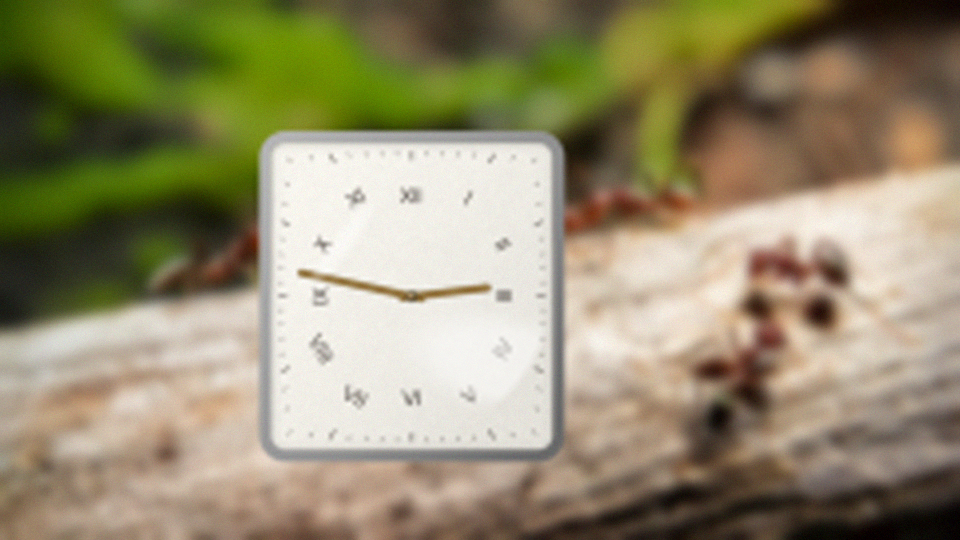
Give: 2h47
